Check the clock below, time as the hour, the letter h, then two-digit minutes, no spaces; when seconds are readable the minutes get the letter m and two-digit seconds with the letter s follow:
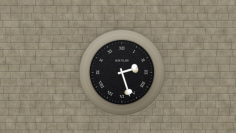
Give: 2h27
